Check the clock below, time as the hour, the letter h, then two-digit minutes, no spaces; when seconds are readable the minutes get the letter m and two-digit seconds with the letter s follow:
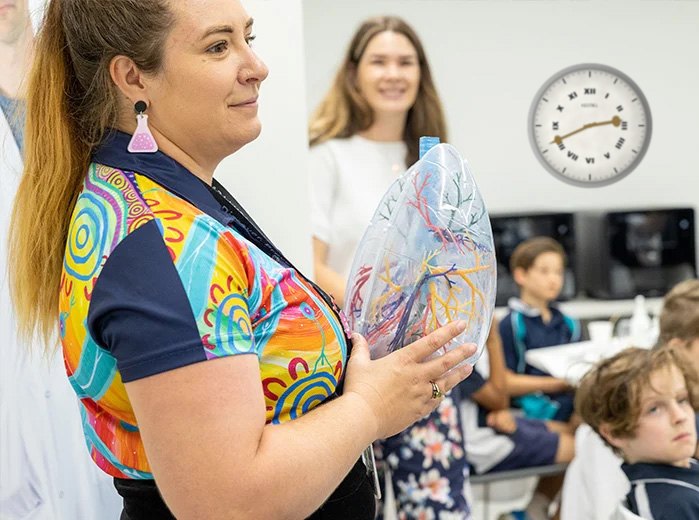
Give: 2h41
